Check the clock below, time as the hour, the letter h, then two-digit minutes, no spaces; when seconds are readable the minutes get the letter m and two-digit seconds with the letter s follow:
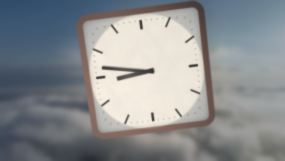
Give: 8h47
